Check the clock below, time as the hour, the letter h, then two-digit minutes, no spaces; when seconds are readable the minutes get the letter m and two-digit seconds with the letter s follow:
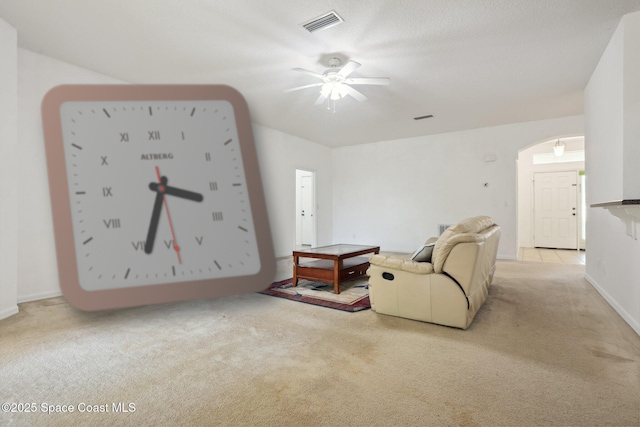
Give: 3h33m29s
